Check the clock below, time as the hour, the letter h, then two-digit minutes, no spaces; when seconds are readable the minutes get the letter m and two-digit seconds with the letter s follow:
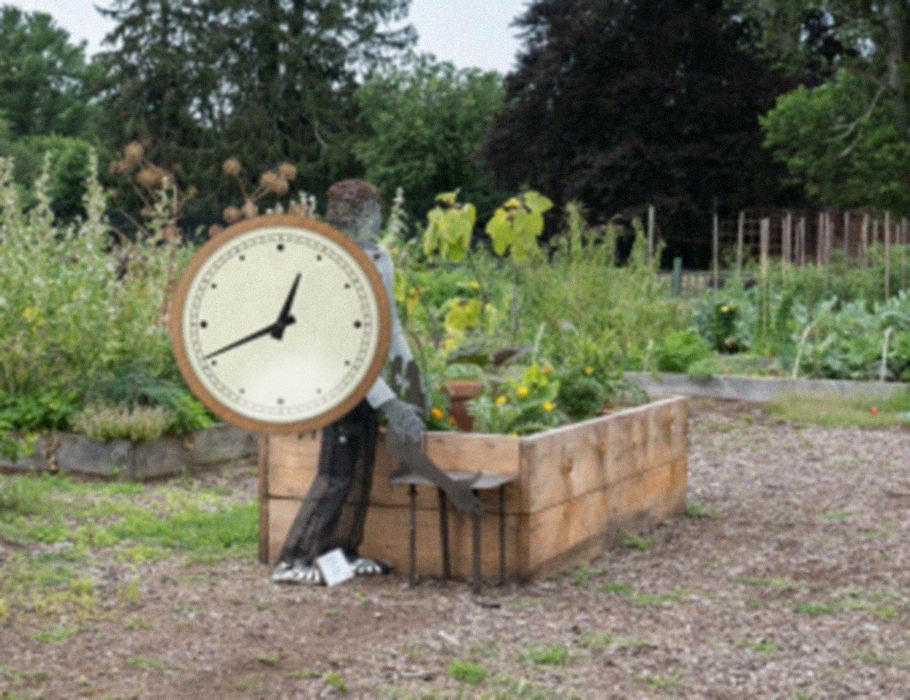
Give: 12h41
